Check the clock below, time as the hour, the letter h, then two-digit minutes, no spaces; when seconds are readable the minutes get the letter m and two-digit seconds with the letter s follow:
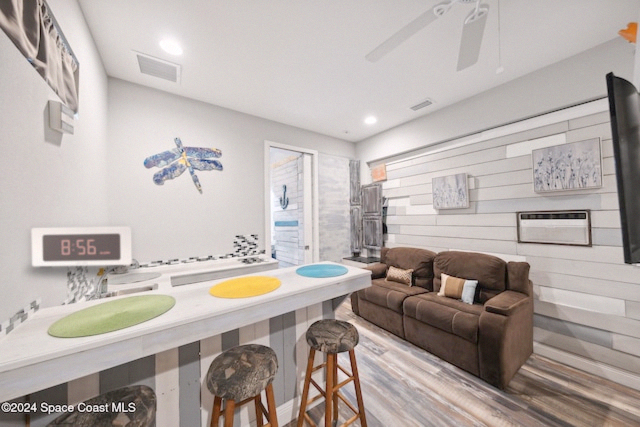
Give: 8h56
